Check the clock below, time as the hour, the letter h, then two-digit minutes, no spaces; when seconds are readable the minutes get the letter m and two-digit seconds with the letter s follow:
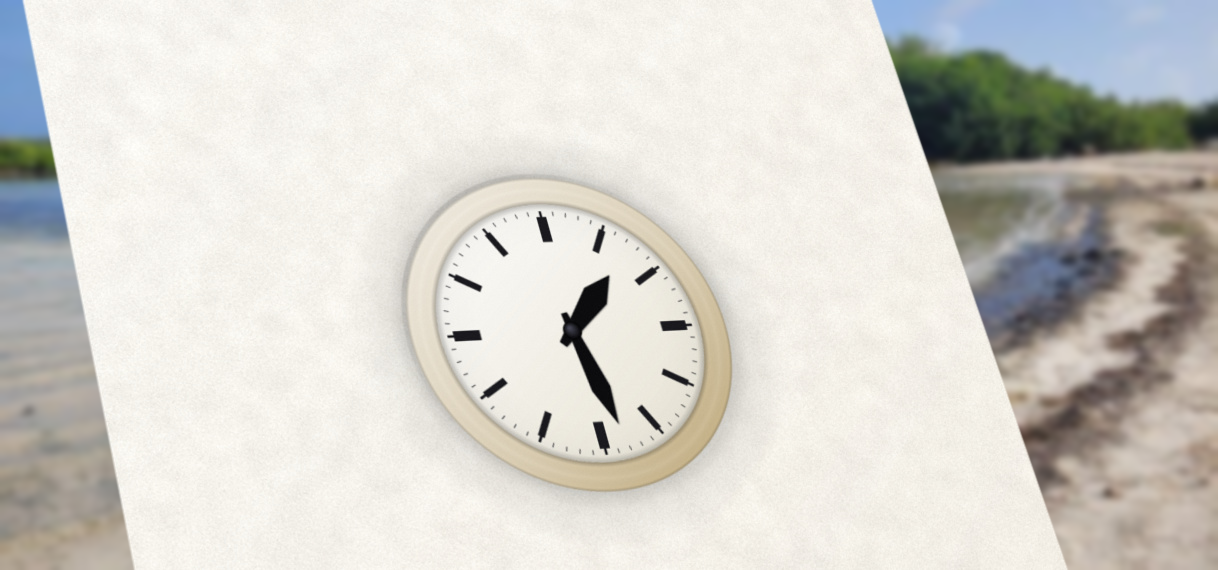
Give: 1h28
